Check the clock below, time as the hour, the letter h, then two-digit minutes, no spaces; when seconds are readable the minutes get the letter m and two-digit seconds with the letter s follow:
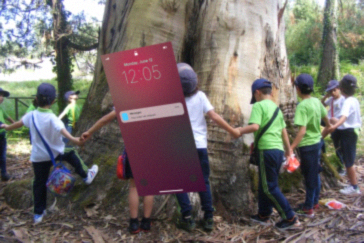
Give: 12h05
